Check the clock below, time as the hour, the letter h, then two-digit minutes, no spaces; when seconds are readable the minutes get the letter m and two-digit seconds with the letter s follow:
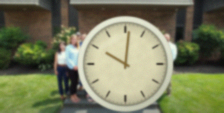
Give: 10h01
